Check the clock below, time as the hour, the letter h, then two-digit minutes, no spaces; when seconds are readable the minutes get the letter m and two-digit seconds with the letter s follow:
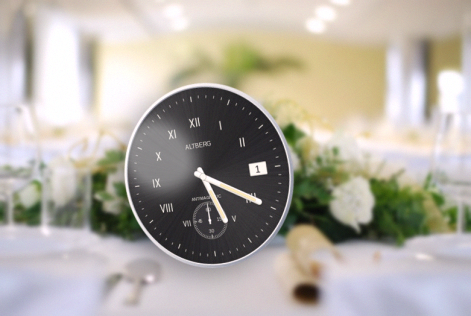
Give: 5h20
